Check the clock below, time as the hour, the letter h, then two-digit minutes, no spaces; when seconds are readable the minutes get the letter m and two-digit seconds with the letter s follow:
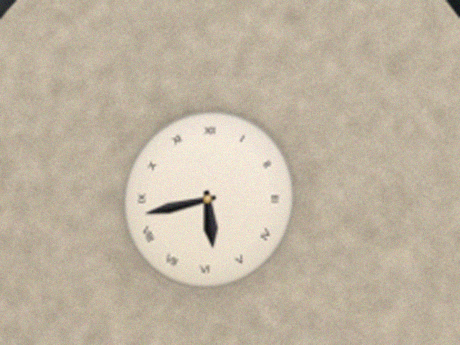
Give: 5h43
